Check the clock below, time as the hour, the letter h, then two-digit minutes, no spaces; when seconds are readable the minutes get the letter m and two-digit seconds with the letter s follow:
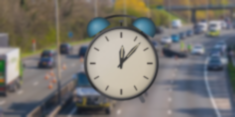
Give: 12h07
